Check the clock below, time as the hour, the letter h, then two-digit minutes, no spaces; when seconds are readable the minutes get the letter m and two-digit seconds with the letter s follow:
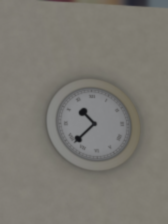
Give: 10h38
